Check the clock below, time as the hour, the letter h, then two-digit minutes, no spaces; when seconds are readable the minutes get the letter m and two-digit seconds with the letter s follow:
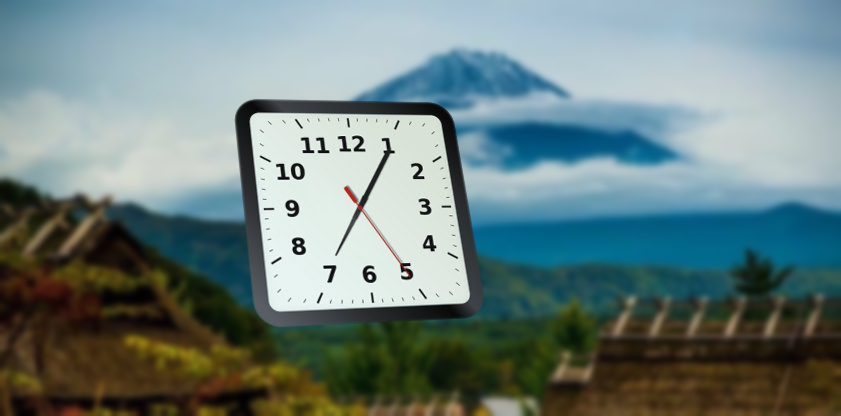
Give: 7h05m25s
